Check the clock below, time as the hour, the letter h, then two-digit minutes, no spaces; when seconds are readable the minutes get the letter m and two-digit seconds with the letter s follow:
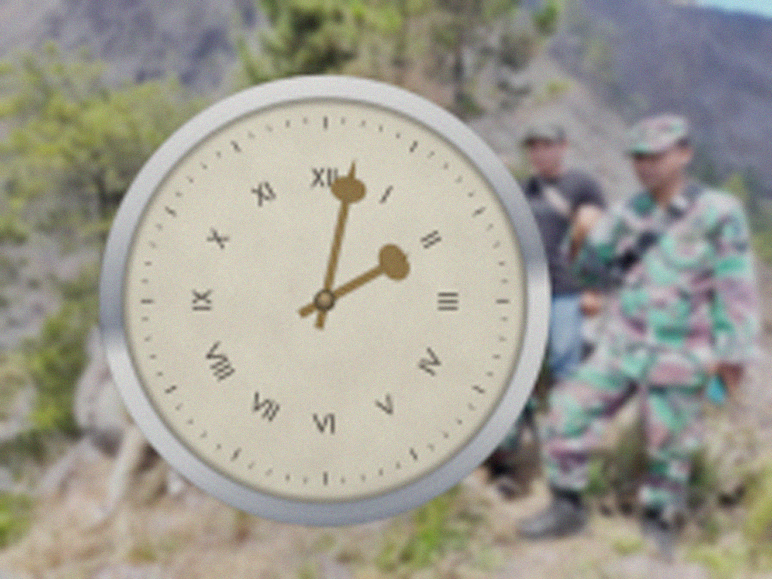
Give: 2h02
